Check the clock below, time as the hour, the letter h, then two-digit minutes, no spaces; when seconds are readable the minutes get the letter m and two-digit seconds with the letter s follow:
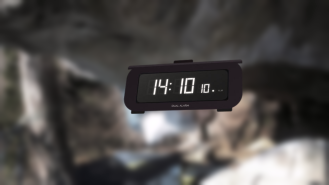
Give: 14h10m10s
